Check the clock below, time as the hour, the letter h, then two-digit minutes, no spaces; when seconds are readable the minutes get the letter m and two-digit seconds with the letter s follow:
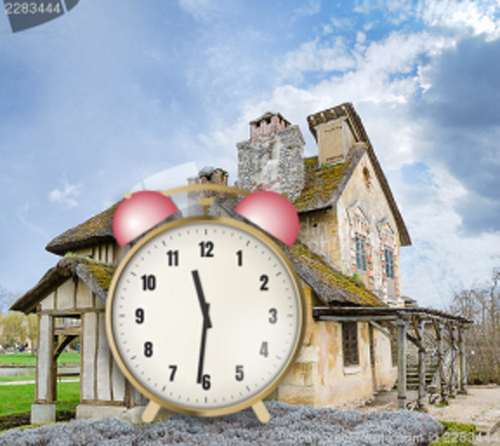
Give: 11h31
